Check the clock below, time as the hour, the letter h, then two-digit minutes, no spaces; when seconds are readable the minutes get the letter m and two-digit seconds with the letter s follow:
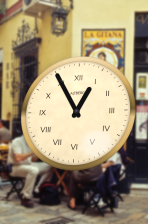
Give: 12h55
